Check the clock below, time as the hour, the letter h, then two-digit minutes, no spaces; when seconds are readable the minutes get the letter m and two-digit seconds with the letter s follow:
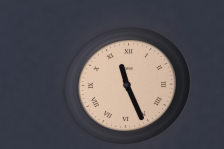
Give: 11h26
